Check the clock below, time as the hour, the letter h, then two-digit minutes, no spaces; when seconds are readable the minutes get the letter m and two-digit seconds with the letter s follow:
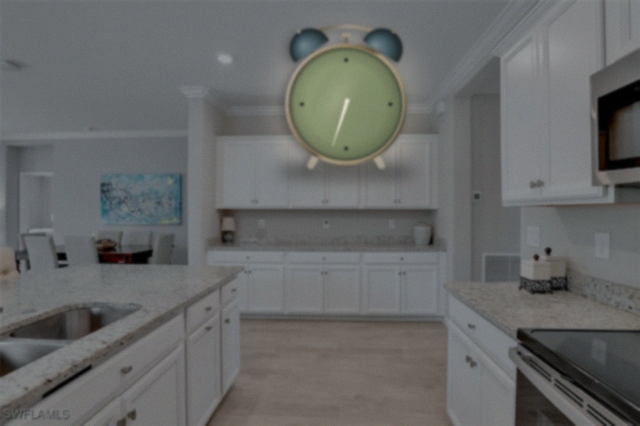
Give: 6h33
